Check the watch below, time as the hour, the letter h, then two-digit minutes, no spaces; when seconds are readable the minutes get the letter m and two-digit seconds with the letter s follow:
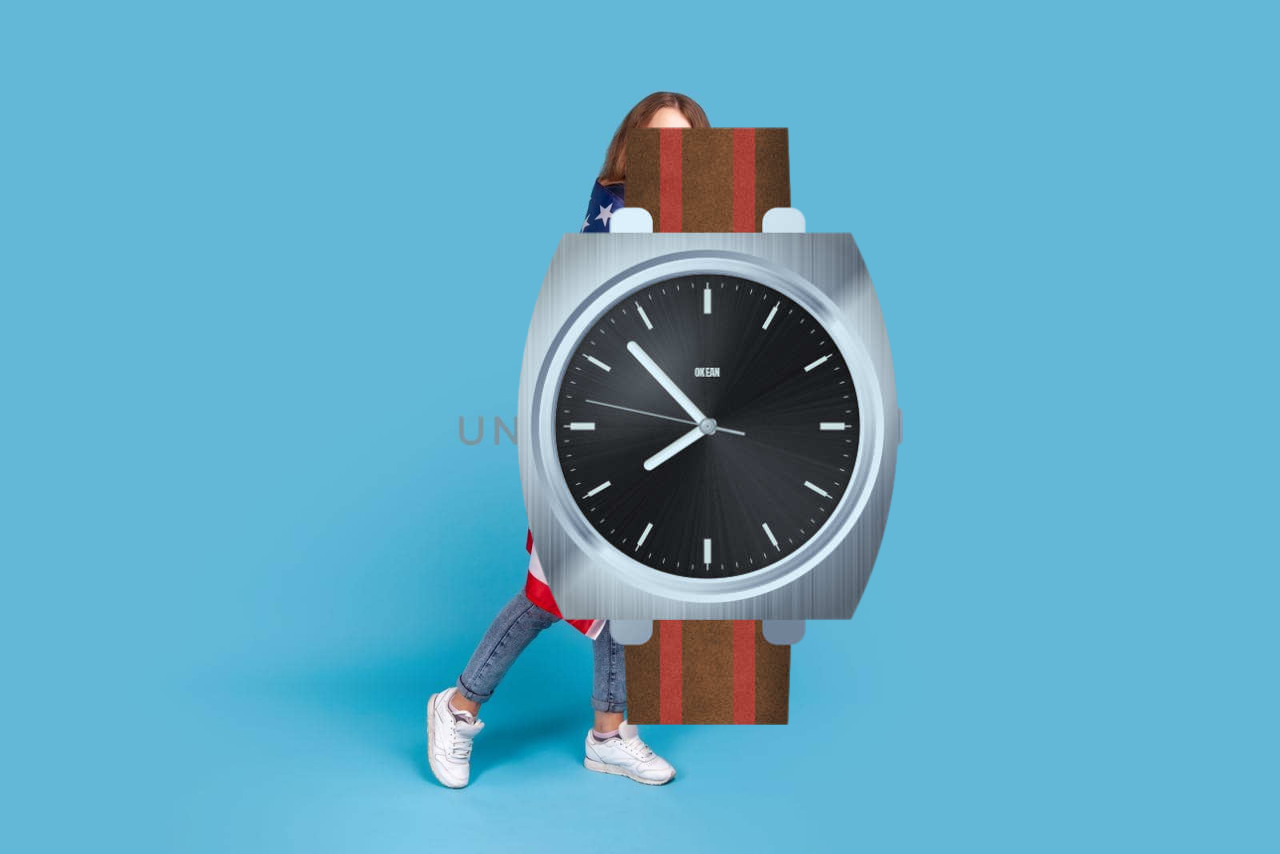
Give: 7h52m47s
